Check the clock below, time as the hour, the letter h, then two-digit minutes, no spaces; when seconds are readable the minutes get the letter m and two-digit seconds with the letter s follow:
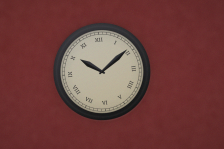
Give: 10h09
